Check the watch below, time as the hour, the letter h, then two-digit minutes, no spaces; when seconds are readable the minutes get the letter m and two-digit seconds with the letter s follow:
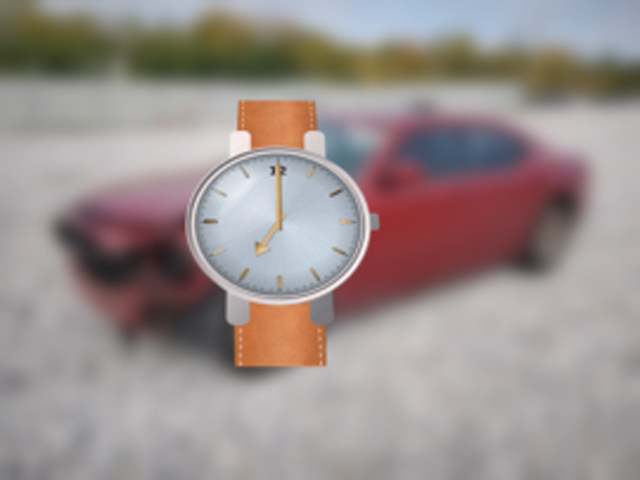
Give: 7h00
